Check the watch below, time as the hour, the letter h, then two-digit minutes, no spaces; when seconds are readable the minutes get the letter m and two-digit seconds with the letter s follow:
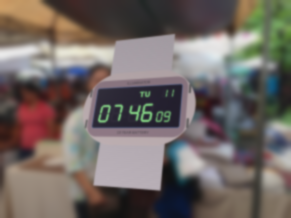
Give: 7h46
